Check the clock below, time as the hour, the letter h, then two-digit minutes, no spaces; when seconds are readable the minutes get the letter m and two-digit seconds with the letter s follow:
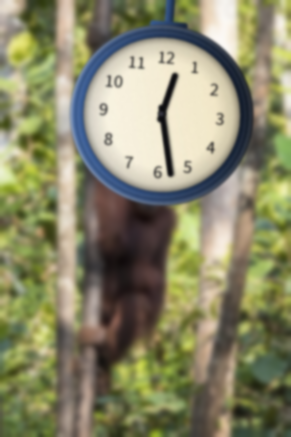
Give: 12h28
